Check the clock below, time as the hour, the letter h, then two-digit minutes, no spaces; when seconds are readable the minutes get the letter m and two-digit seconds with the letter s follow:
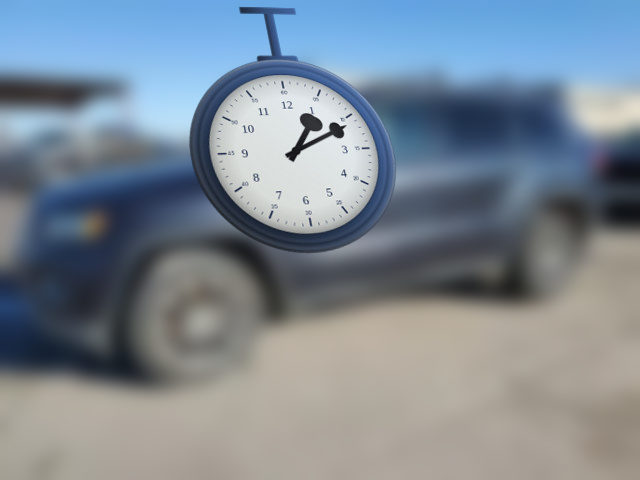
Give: 1h11
